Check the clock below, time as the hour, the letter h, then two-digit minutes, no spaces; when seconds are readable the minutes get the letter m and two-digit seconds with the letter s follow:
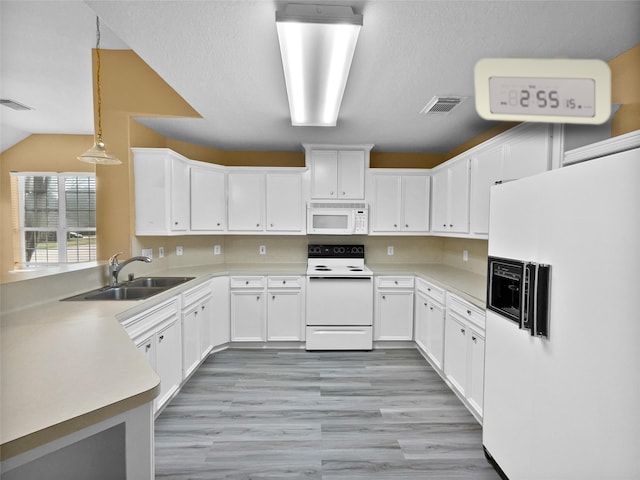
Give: 2h55
